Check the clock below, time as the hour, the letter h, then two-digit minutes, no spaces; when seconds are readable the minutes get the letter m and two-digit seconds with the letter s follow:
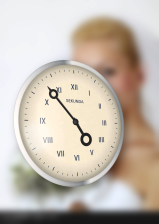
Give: 4h53
